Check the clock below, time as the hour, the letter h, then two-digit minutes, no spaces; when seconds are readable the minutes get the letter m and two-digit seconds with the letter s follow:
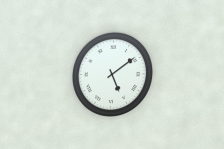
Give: 5h09
